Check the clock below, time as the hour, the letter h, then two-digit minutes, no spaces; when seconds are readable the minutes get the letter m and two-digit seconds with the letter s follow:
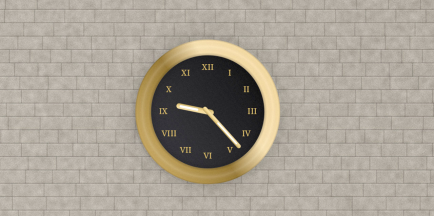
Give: 9h23
